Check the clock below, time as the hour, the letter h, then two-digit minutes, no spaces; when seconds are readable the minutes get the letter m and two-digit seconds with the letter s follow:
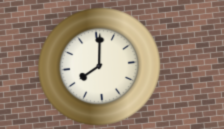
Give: 8h01
